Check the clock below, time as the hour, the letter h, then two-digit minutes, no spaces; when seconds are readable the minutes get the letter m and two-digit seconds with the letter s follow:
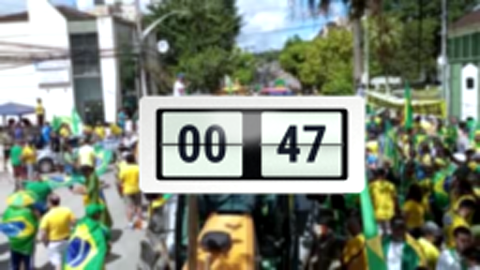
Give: 0h47
